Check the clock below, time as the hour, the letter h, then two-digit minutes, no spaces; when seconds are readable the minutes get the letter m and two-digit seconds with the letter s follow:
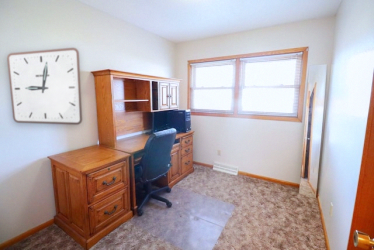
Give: 9h02
